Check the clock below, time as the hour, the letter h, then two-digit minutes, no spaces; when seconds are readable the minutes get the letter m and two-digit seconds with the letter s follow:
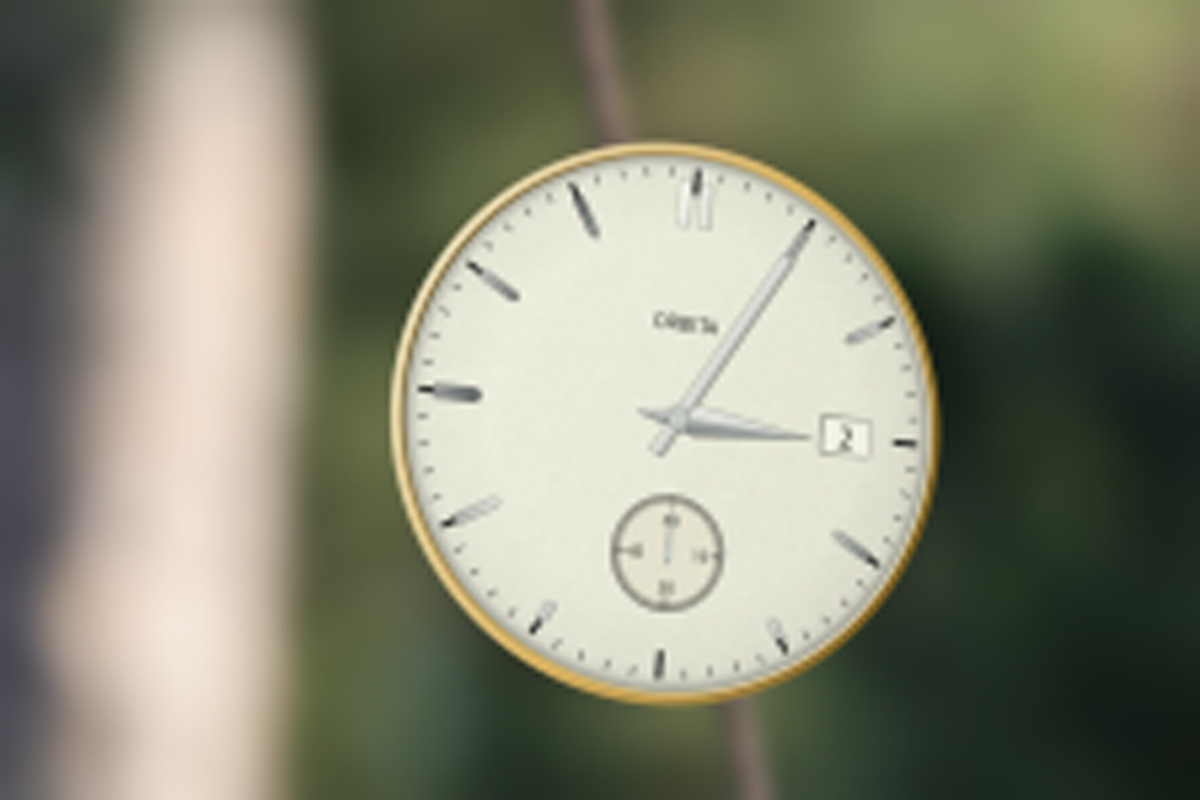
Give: 3h05
